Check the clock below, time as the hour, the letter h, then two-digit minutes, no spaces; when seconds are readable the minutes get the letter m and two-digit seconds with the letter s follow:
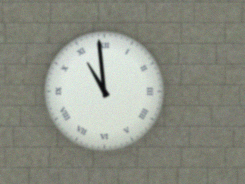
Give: 10h59
